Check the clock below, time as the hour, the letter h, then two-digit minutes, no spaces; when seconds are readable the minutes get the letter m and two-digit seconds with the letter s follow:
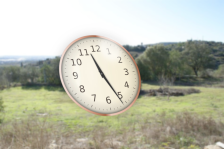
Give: 11h26
